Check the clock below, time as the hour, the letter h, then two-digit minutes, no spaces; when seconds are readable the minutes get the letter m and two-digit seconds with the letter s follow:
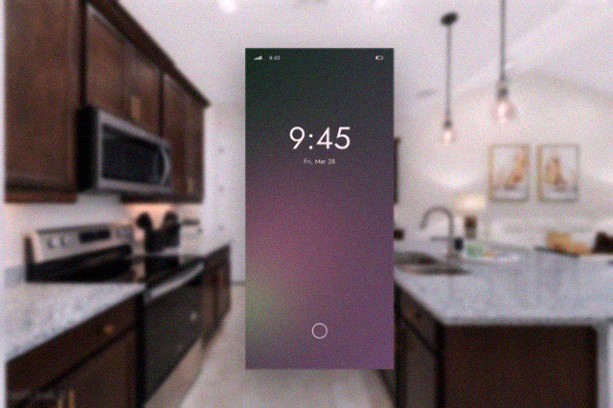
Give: 9h45
